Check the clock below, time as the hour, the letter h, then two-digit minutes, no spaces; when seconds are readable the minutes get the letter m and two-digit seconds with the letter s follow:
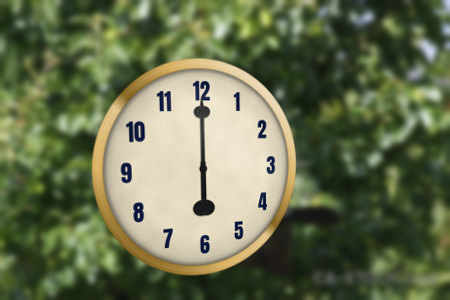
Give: 6h00
